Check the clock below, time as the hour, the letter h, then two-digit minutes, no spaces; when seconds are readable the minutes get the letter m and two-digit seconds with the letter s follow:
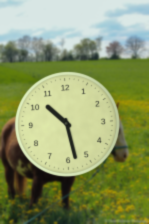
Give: 10h28
